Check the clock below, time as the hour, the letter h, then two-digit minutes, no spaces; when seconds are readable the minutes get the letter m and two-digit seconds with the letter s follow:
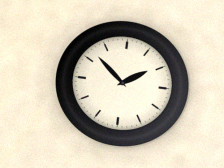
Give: 1h52
